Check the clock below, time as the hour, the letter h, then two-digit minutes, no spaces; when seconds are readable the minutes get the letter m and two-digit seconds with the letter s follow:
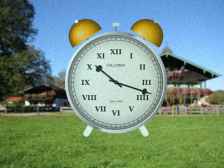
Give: 10h18
